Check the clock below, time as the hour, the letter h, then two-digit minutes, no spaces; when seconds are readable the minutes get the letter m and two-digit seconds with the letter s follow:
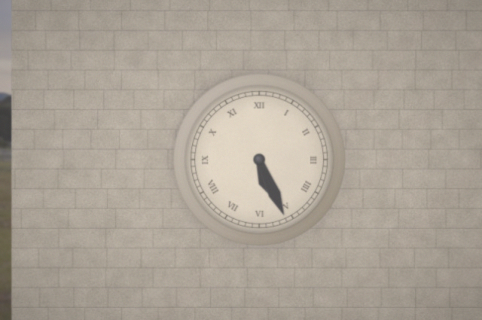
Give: 5h26
